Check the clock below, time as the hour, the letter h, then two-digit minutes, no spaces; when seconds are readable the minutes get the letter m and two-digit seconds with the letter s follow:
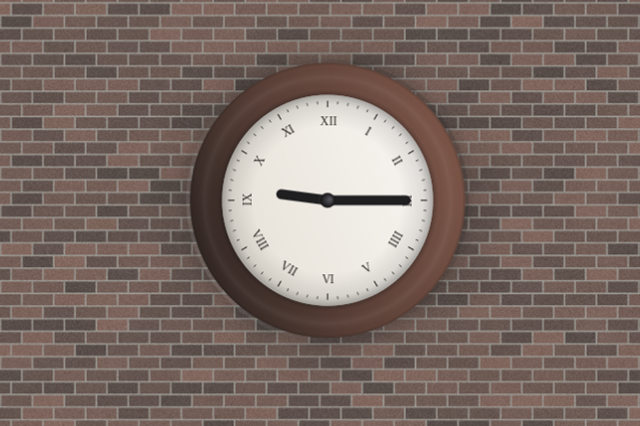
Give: 9h15
